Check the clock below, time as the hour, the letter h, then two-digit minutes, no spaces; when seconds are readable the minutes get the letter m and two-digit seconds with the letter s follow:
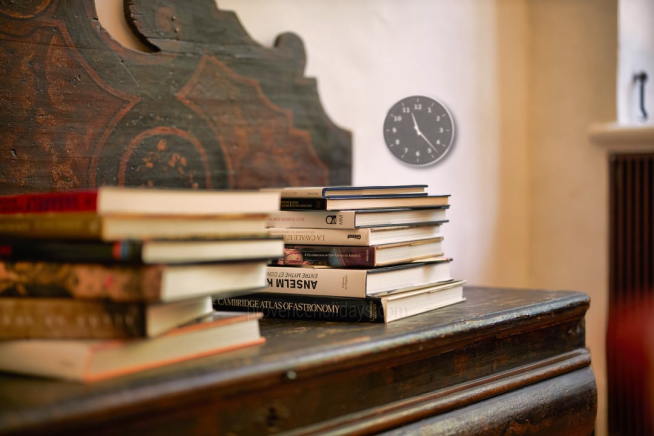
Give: 11h23
